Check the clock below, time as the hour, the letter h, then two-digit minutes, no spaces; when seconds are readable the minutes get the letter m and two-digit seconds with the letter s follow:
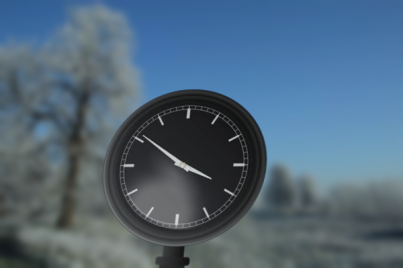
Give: 3h51
